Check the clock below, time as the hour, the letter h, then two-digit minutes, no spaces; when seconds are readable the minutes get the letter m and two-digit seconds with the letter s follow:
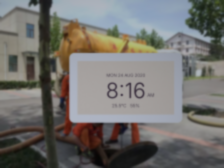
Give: 8h16
